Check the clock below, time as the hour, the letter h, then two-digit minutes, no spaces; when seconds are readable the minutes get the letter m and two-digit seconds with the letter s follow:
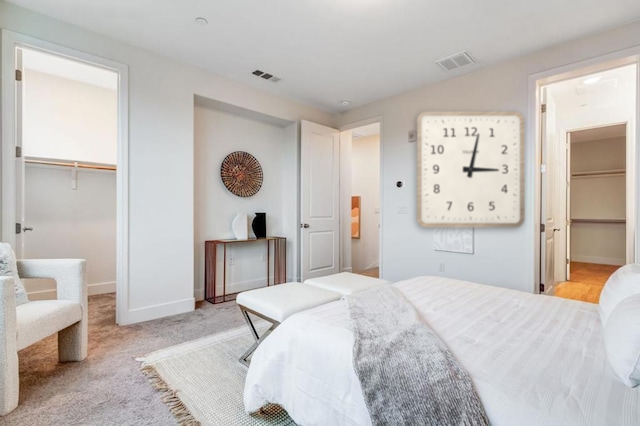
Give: 3h02
